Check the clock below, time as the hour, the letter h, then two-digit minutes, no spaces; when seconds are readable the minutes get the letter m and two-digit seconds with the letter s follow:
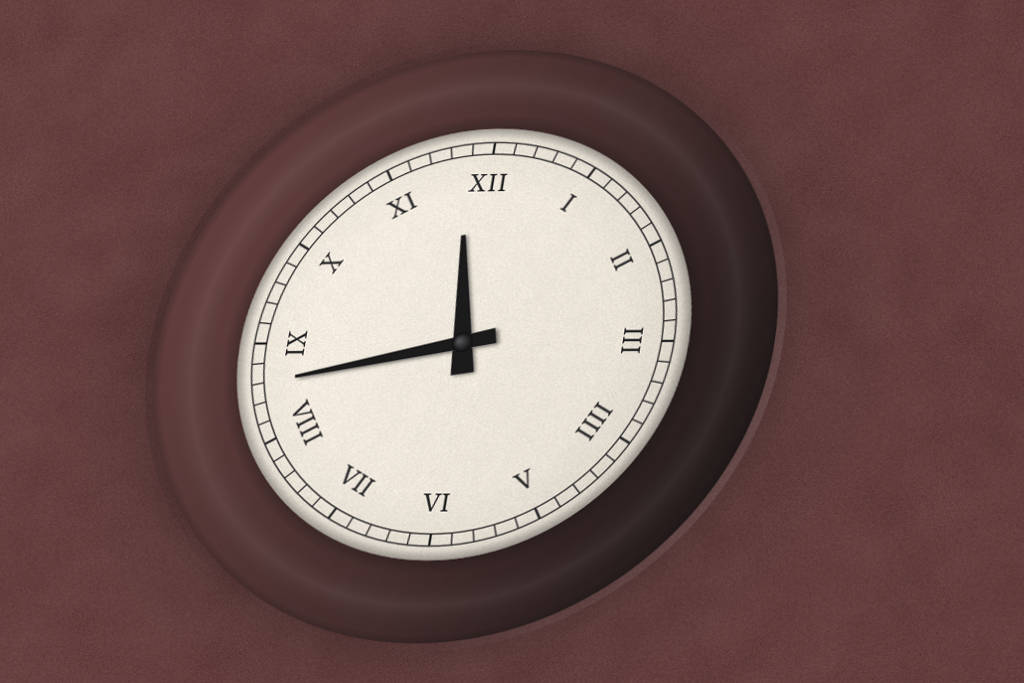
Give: 11h43
